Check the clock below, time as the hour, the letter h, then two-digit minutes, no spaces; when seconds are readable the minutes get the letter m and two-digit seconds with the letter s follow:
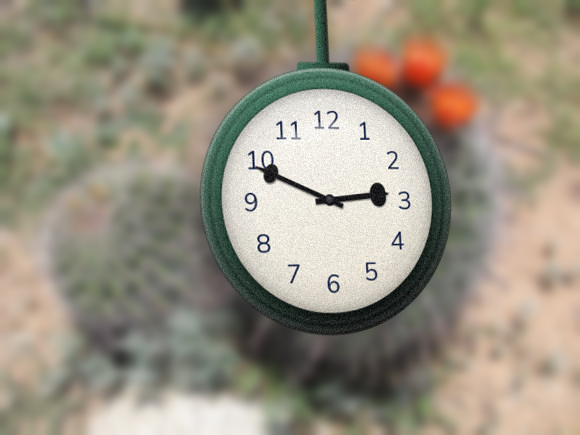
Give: 2h49
